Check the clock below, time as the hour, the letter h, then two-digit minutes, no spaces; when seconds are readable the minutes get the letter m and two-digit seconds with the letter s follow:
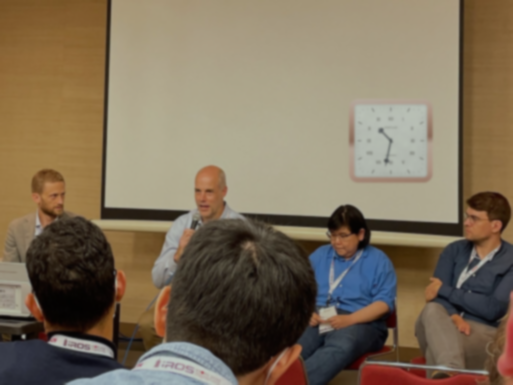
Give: 10h32
